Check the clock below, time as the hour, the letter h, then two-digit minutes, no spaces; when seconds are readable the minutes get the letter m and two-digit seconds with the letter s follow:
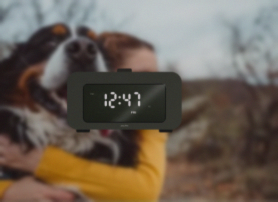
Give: 12h47
